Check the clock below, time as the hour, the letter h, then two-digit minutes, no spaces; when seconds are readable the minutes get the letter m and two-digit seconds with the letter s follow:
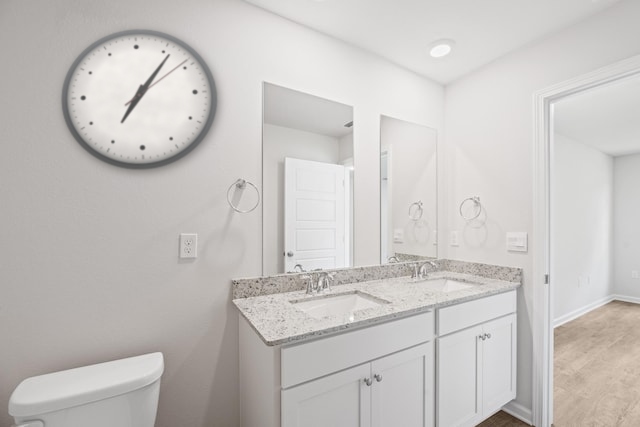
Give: 7h06m09s
